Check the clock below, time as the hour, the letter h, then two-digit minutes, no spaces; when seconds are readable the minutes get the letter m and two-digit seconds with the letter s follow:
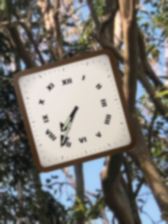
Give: 7h36
